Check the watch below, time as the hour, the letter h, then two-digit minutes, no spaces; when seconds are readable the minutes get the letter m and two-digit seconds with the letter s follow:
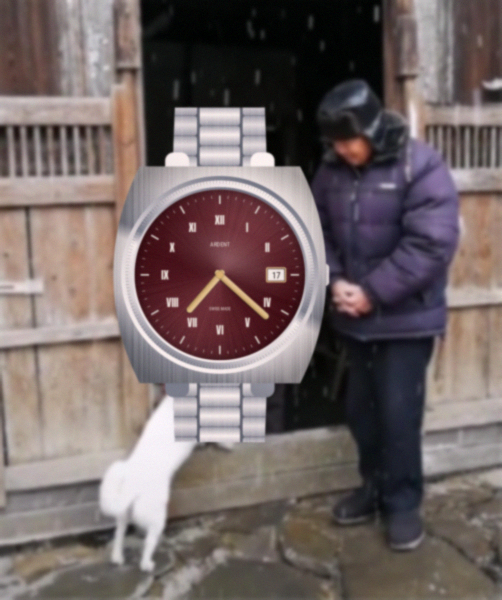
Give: 7h22
